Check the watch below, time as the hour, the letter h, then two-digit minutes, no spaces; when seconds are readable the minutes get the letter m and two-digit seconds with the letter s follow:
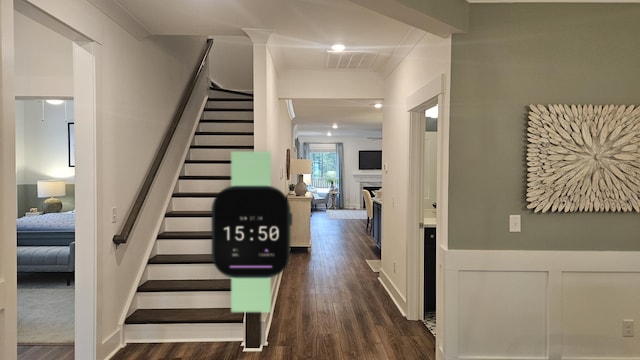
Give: 15h50
